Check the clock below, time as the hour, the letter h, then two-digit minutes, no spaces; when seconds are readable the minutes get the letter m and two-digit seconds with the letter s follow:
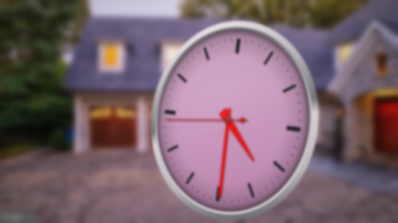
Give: 4h29m44s
